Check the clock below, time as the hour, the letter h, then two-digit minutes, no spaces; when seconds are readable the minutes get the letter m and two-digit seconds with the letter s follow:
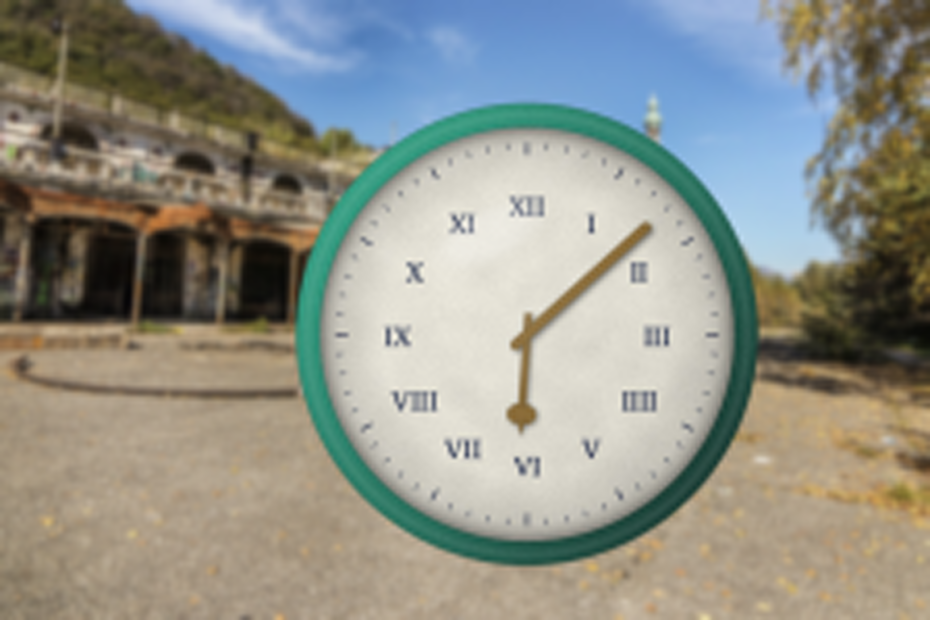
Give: 6h08
